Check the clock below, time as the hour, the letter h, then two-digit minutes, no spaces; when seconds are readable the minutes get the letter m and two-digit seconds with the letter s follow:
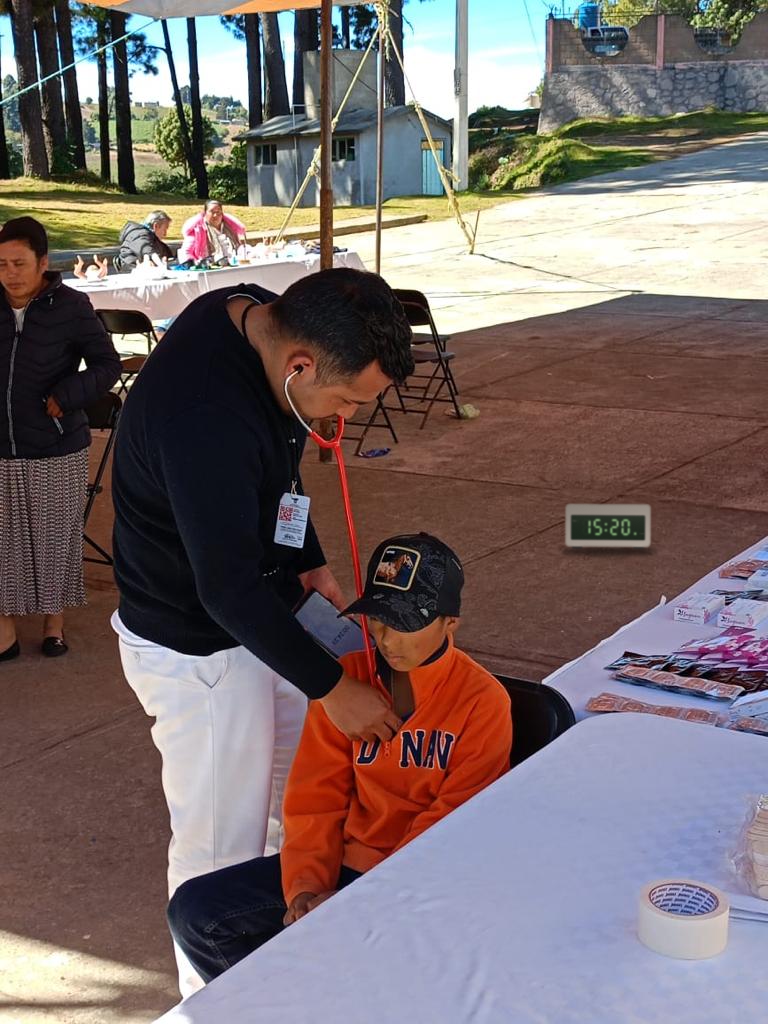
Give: 15h20
